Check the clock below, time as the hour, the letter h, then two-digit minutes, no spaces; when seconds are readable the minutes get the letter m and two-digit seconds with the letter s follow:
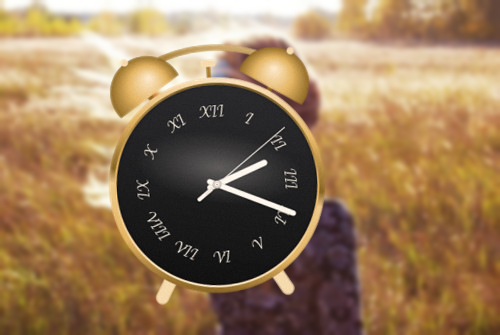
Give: 2h19m09s
